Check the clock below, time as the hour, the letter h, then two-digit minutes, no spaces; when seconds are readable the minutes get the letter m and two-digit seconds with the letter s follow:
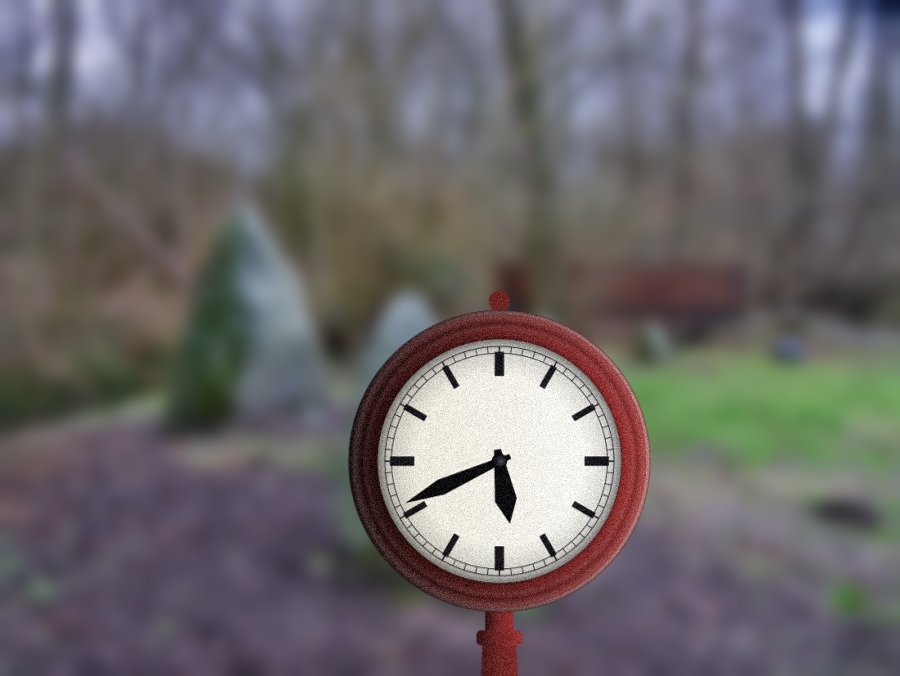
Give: 5h41
